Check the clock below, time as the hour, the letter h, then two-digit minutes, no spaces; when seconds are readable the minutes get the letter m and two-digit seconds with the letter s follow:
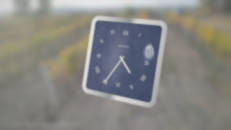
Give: 4h35
